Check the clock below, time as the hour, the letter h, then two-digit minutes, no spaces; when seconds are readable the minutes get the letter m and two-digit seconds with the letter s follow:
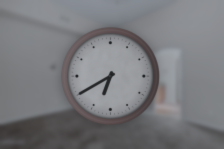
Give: 6h40
